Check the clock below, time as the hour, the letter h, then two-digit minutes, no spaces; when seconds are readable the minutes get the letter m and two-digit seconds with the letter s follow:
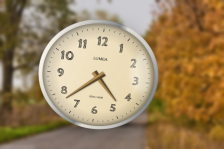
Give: 4h38
